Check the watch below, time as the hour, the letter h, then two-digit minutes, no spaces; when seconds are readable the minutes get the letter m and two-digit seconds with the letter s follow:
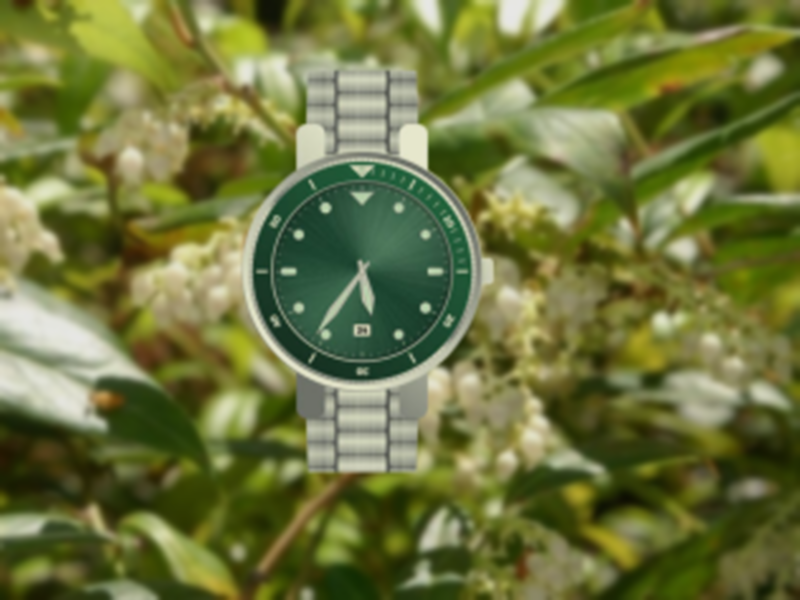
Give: 5h36
